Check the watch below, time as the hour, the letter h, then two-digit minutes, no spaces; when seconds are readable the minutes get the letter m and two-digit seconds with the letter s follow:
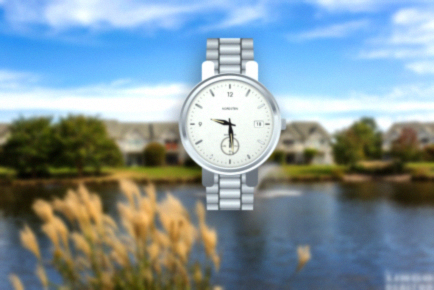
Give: 9h29
